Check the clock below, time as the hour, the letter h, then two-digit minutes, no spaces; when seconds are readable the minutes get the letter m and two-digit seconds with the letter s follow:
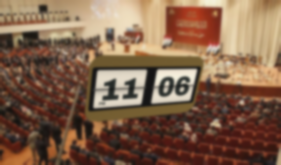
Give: 11h06
